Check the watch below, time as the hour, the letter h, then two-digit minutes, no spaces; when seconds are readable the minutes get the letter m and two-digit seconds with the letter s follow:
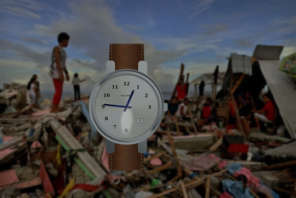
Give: 12h46
